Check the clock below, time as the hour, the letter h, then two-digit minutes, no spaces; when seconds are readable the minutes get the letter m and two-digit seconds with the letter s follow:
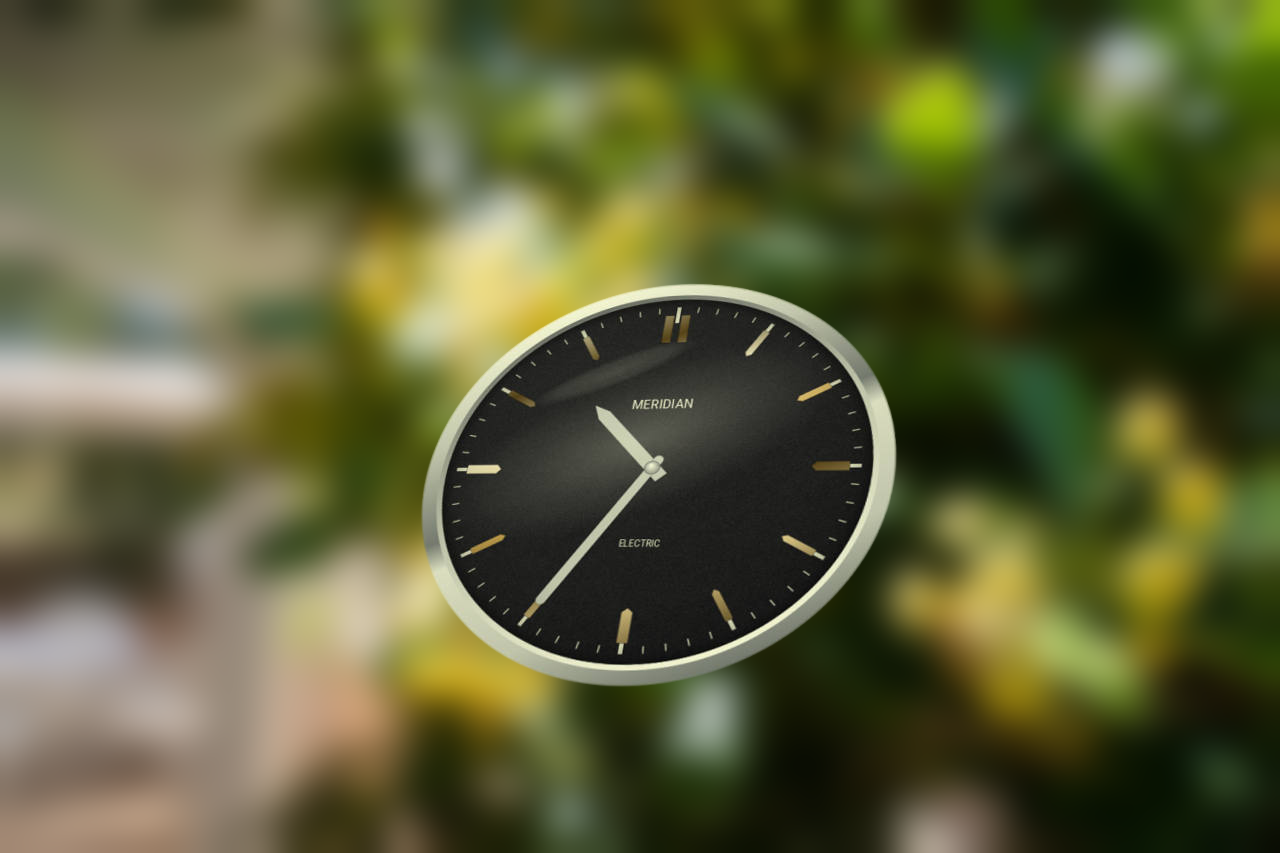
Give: 10h35
